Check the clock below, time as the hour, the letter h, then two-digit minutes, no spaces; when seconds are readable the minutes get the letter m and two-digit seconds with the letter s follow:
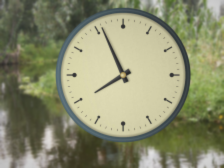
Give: 7h56
